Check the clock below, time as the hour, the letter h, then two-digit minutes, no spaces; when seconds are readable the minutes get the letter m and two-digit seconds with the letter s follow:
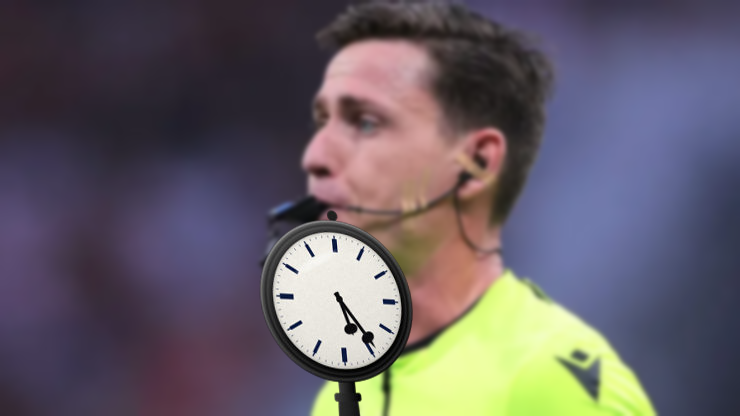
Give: 5h24
